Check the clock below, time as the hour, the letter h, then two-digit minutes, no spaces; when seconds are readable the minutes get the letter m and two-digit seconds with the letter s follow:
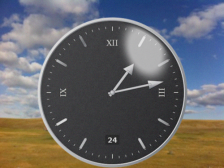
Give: 1h13
